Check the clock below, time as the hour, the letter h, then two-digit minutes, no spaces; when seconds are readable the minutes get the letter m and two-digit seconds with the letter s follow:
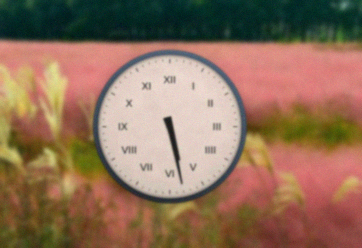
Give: 5h28
